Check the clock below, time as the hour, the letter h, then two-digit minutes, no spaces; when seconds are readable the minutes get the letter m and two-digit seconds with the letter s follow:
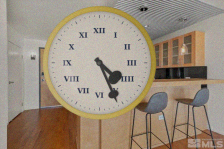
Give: 4h26
